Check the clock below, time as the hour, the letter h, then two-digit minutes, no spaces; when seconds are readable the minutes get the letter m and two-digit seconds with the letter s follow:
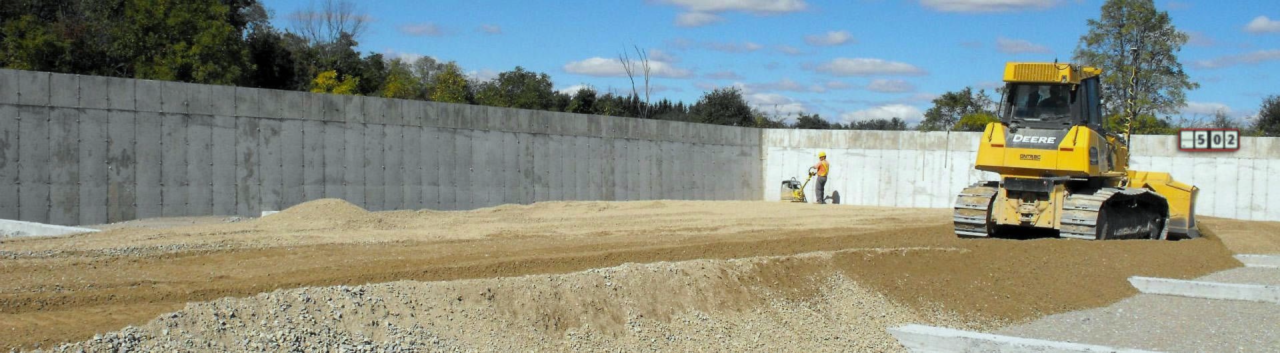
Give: 5h02
